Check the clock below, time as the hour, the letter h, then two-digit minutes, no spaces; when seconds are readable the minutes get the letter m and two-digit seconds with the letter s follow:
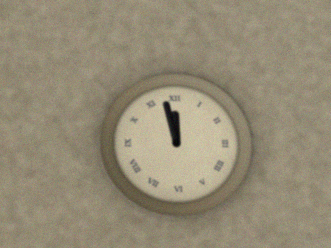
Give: 11h58
